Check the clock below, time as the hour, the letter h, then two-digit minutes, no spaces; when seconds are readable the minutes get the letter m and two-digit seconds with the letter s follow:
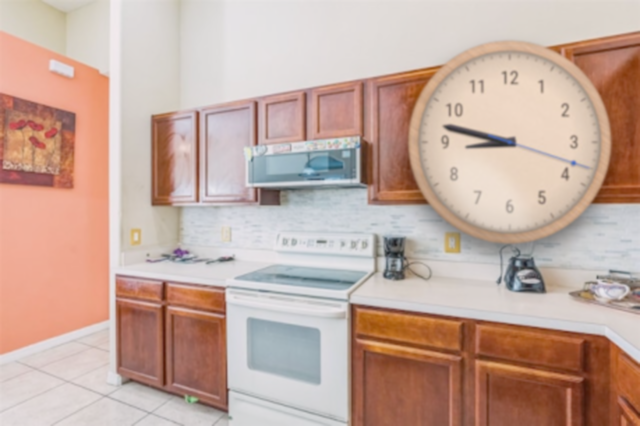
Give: 8h47m18s
